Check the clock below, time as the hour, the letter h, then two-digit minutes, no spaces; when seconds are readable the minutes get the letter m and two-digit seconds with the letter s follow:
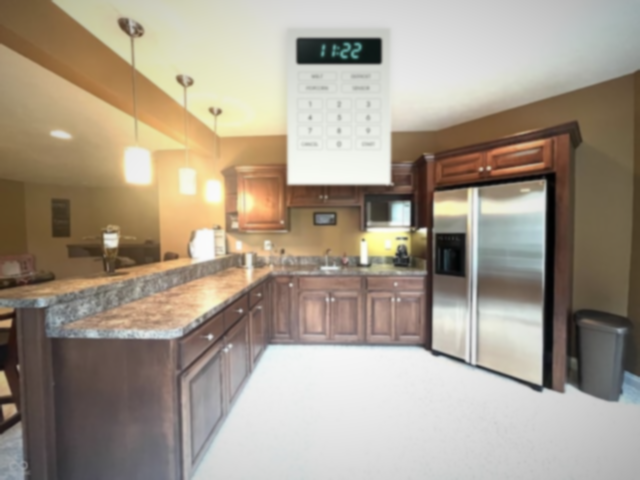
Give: 11h22
